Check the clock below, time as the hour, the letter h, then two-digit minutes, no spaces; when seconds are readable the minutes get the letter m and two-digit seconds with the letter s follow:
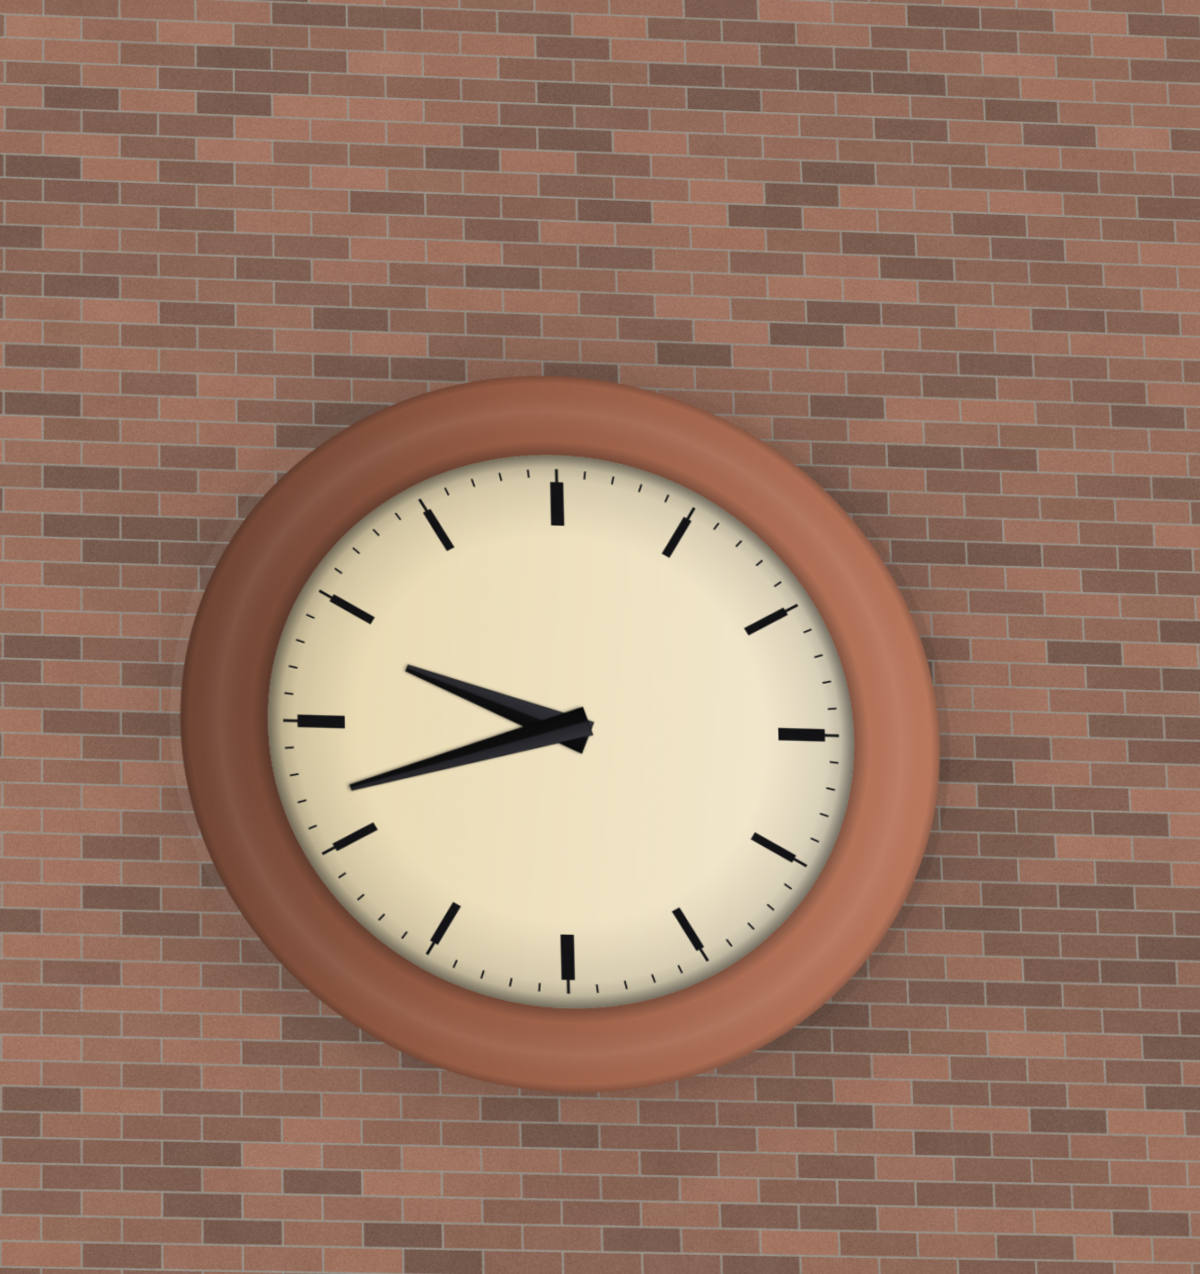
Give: 9h42
